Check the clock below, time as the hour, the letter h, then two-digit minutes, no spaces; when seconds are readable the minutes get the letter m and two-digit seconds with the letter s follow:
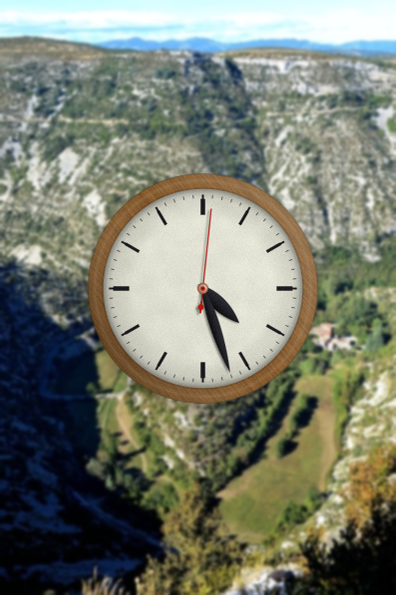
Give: 4h27m01s
